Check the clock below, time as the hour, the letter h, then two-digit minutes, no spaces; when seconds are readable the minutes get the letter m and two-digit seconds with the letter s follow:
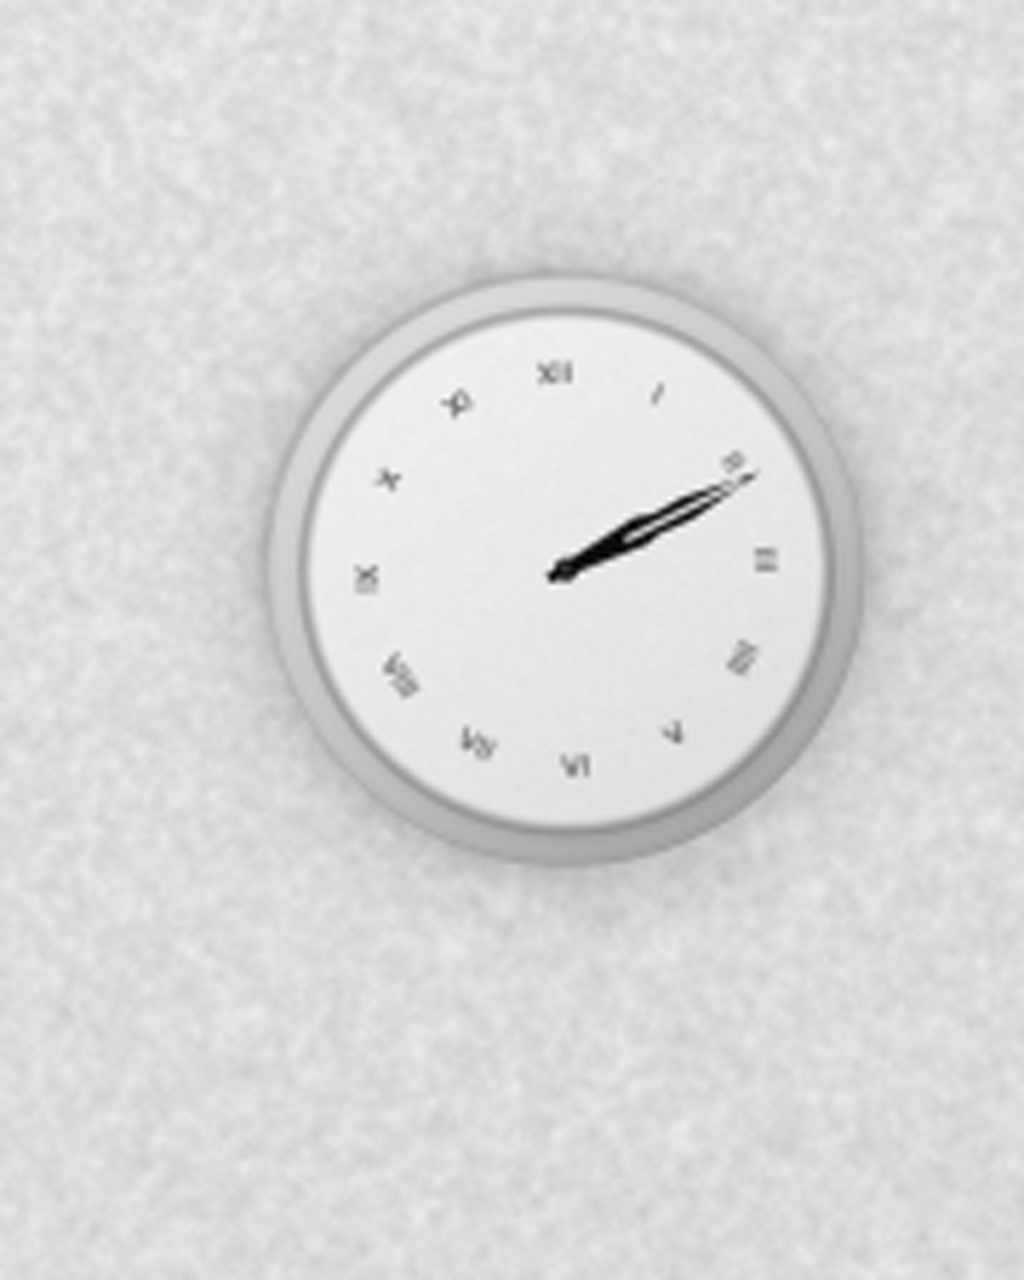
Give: 2h11
